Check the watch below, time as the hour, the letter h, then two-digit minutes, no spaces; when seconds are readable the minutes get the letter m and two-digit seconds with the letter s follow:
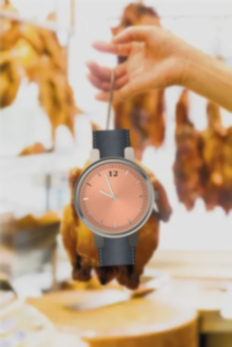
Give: 9h57
